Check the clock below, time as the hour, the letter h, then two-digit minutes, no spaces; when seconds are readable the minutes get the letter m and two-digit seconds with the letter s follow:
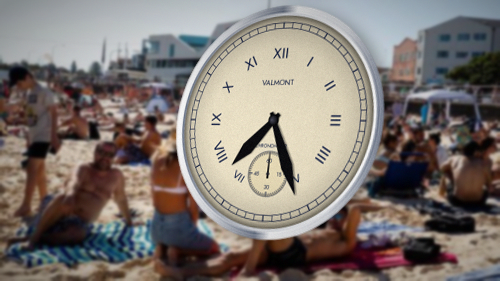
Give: 7h26
